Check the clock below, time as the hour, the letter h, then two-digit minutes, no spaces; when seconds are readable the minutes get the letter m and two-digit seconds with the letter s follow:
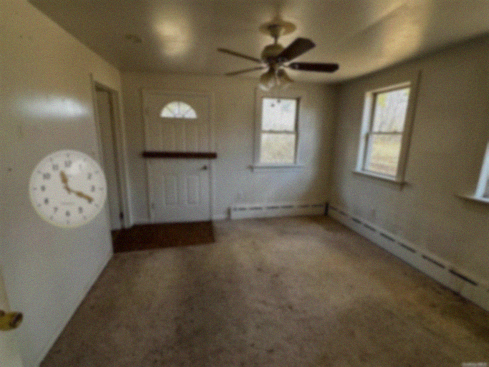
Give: 11h19
